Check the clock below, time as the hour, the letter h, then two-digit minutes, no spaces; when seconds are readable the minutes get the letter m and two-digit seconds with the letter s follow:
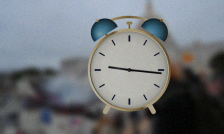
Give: 9h16
